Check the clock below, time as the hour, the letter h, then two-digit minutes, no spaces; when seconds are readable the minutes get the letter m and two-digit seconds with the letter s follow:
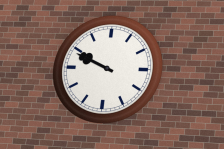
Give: 9h49
